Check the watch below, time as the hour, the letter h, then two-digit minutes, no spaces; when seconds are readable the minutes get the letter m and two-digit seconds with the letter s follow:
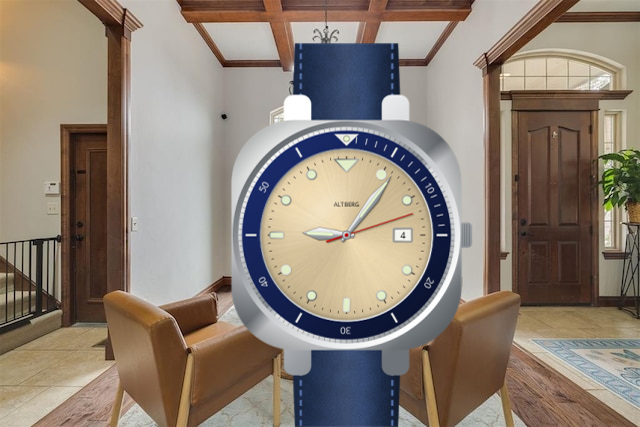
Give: 9h06m12s
